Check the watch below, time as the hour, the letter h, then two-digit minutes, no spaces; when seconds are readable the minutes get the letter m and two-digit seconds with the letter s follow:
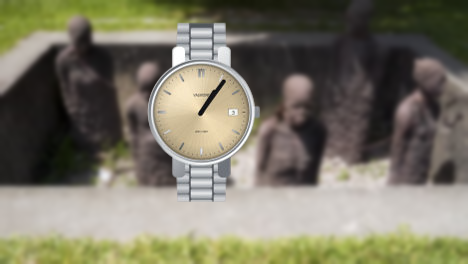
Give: 1h06
